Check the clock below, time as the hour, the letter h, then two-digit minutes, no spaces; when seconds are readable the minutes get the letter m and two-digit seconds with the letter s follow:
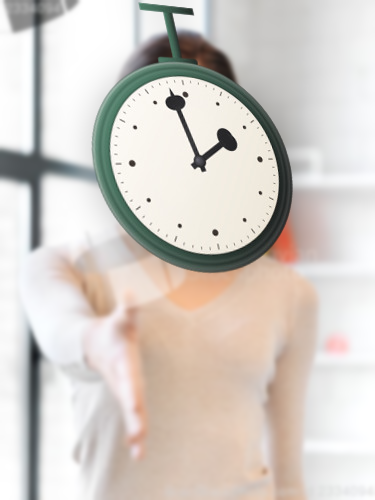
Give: 1h58
